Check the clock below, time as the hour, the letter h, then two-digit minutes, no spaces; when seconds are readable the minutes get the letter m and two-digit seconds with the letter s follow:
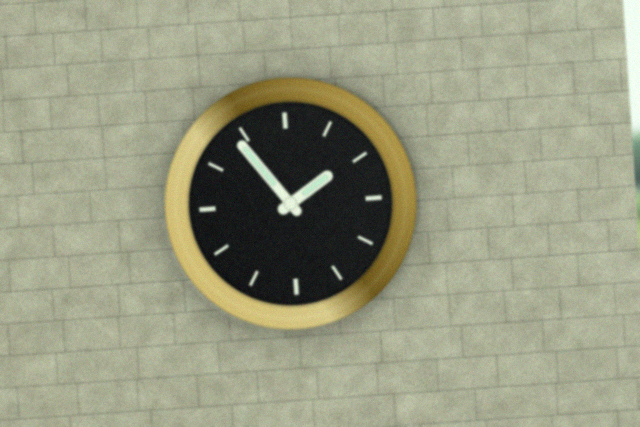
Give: 1h54
